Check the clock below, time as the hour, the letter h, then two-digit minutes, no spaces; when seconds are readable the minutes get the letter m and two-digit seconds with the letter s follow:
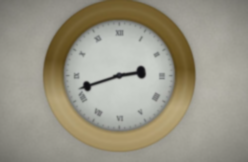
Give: 2h42
